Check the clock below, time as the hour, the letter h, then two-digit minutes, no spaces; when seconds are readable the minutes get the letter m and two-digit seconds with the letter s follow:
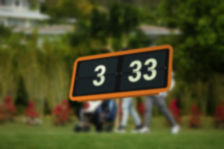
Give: 3h33
